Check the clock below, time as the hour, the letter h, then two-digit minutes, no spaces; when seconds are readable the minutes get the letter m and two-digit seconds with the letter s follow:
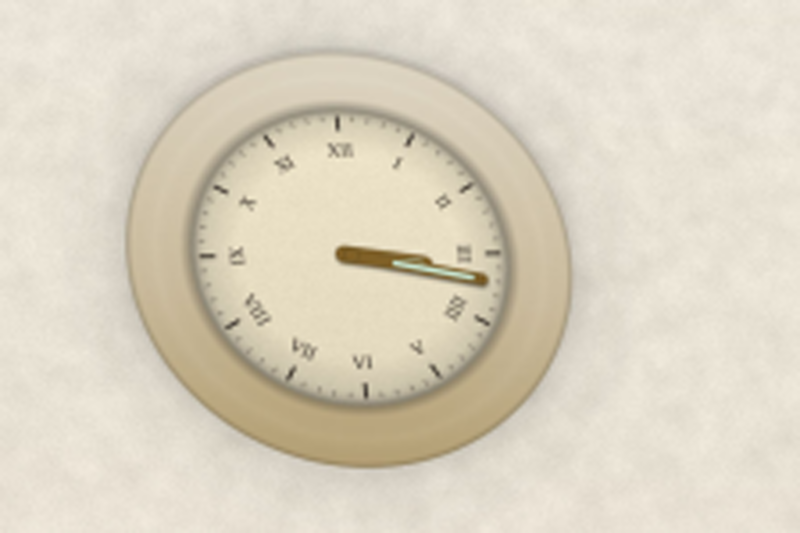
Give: 3h17
